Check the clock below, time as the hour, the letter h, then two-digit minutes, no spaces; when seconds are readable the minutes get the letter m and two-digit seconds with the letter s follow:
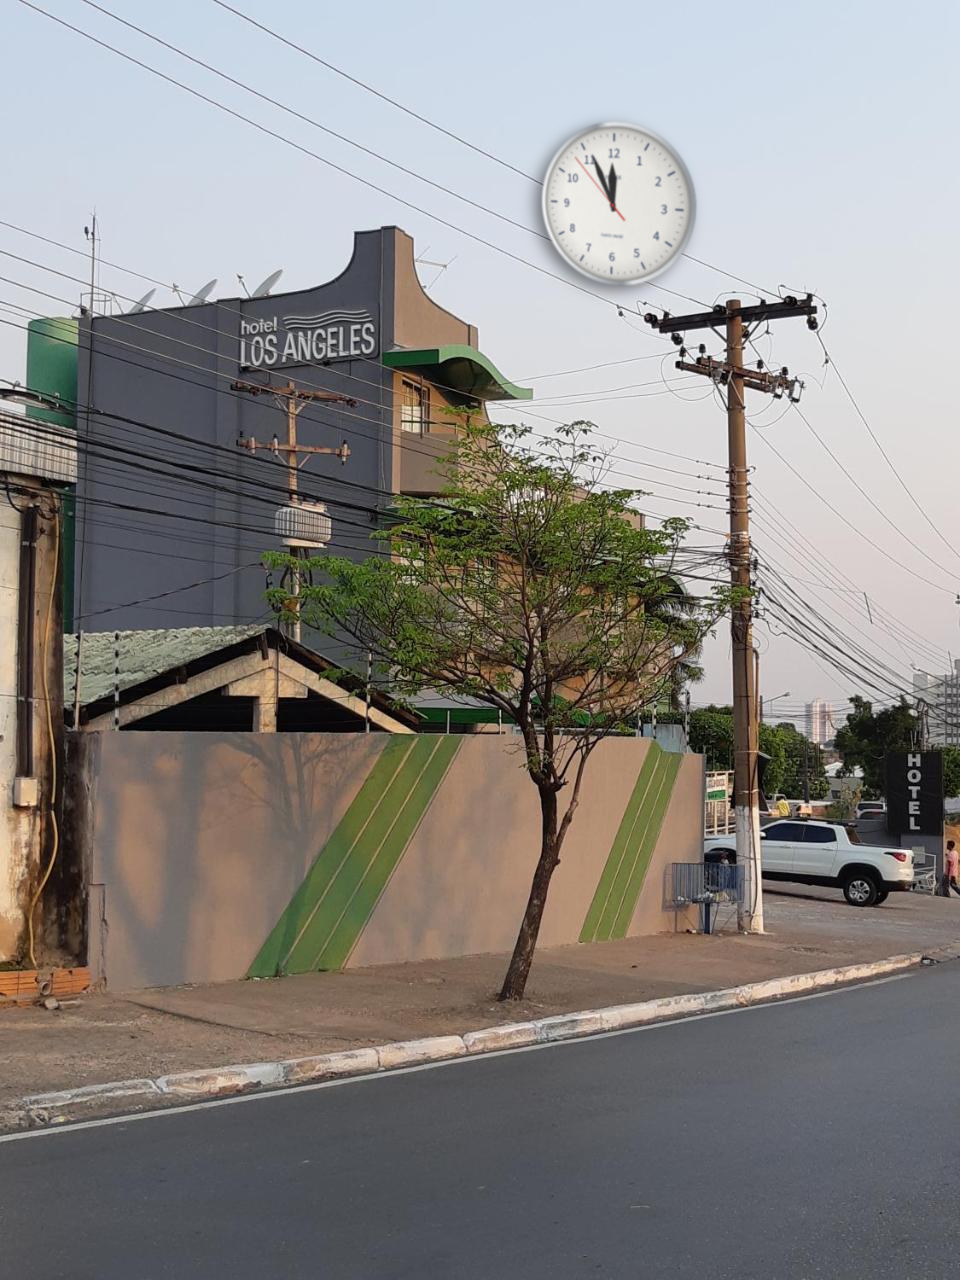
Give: 11h55m53s
